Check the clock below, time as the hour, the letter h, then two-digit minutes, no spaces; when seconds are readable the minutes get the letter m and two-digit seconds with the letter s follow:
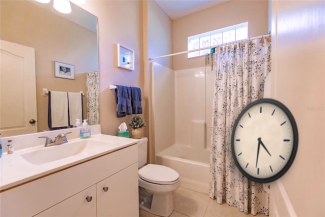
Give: 4h31
